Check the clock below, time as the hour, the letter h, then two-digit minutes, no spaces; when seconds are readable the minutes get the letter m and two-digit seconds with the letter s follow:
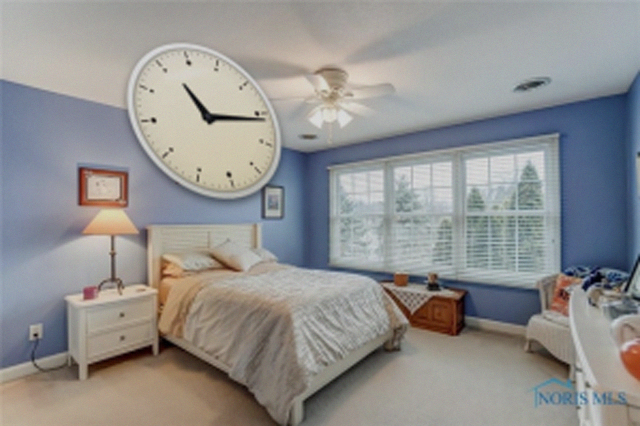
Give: 11h16
